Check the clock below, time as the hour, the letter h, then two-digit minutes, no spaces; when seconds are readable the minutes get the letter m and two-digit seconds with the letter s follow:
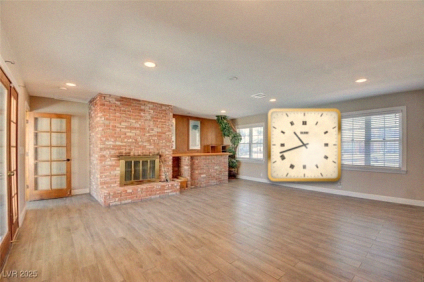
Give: 10h42
